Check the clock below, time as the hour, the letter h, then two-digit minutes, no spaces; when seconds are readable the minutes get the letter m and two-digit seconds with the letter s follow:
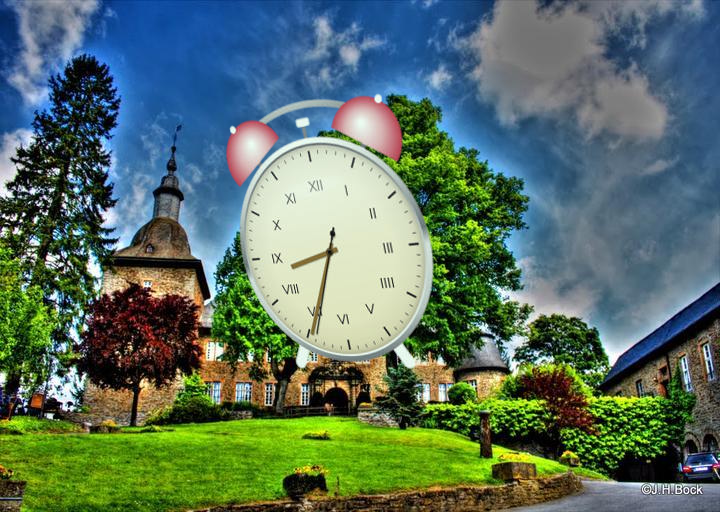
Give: 8h34m34s
